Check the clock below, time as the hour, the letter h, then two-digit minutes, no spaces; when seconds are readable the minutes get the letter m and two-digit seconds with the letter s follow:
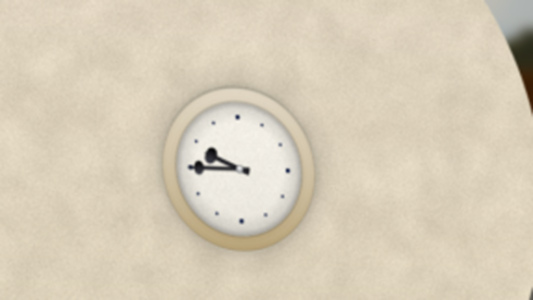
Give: 9h45
